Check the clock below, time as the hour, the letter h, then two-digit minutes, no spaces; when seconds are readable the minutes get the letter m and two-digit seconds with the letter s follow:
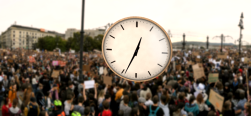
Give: 12h34
